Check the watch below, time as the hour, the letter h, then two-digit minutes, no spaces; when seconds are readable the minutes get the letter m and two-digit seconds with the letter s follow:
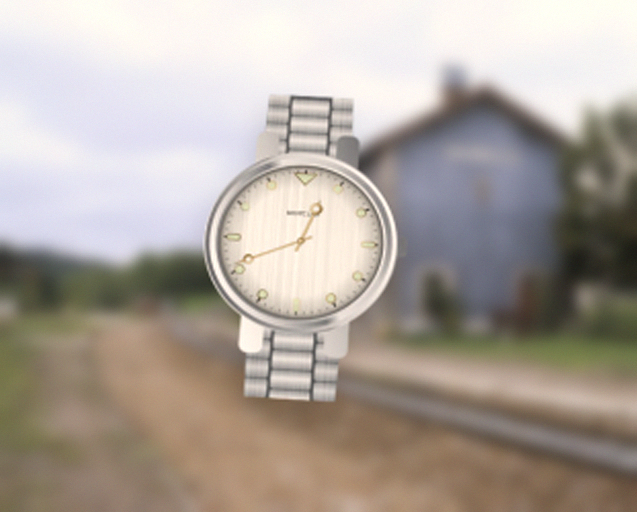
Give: 12h41
